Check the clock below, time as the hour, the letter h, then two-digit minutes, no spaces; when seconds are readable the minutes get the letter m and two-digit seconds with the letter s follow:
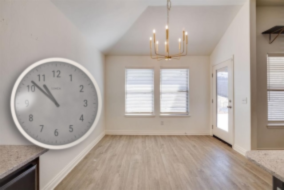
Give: 10h52
